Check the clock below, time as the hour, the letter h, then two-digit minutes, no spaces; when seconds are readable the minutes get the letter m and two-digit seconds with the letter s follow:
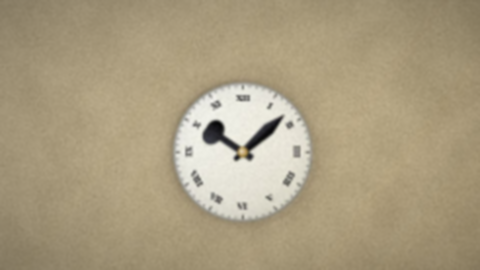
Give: 10h08
